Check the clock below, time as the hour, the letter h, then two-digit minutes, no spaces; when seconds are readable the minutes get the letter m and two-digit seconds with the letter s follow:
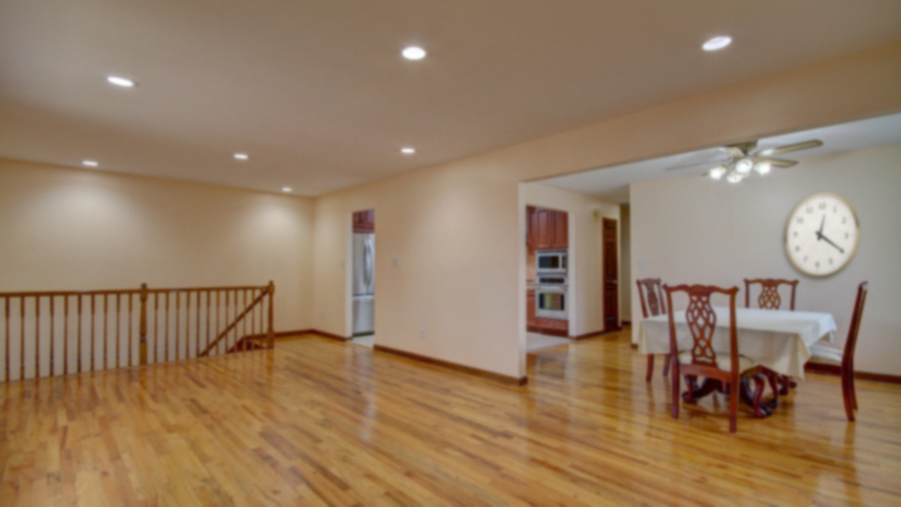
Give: 12h20
